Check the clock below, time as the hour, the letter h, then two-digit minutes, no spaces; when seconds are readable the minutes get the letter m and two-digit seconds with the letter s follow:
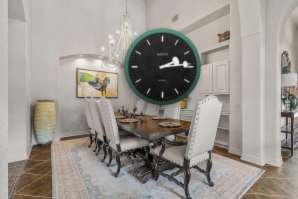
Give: 2h14
